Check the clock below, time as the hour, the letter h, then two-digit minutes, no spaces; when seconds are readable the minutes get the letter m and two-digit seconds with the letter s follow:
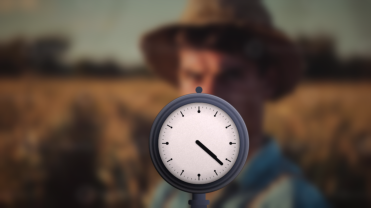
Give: 4h22
